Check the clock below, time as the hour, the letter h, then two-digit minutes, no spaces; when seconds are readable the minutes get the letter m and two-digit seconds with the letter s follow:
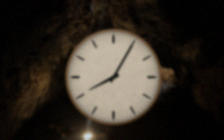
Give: 8h05
